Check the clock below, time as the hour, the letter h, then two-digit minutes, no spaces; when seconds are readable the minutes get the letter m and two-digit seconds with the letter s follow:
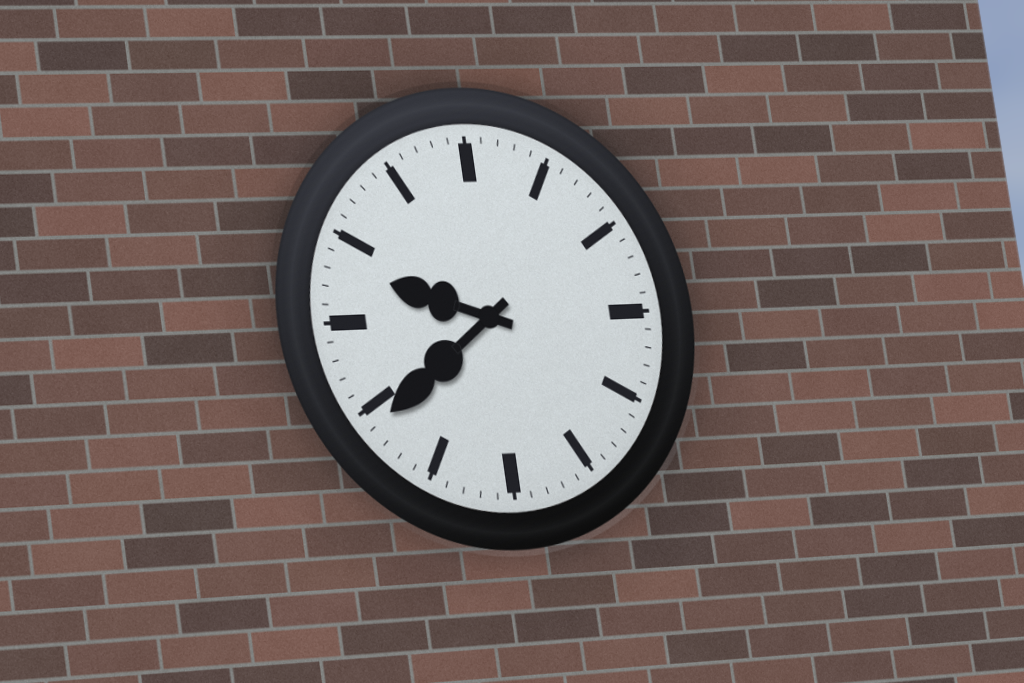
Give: 9h39
